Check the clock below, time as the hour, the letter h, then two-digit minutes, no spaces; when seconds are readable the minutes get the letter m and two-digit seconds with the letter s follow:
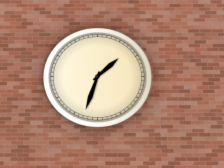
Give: 1h33
